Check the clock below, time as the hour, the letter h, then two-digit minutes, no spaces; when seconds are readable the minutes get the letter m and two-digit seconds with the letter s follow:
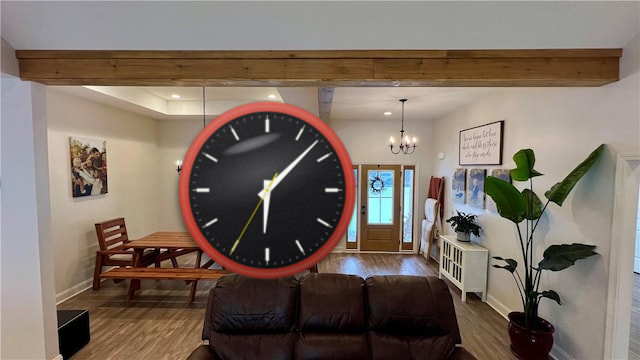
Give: 6h07m35s
